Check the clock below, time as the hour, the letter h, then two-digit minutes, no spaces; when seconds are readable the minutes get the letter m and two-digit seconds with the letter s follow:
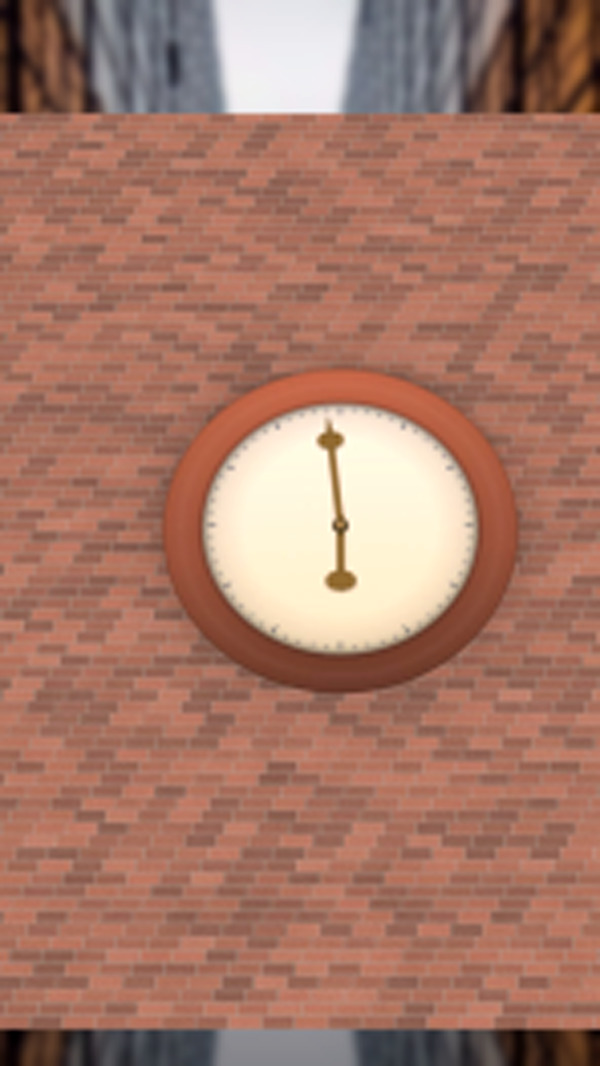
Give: 5h59
